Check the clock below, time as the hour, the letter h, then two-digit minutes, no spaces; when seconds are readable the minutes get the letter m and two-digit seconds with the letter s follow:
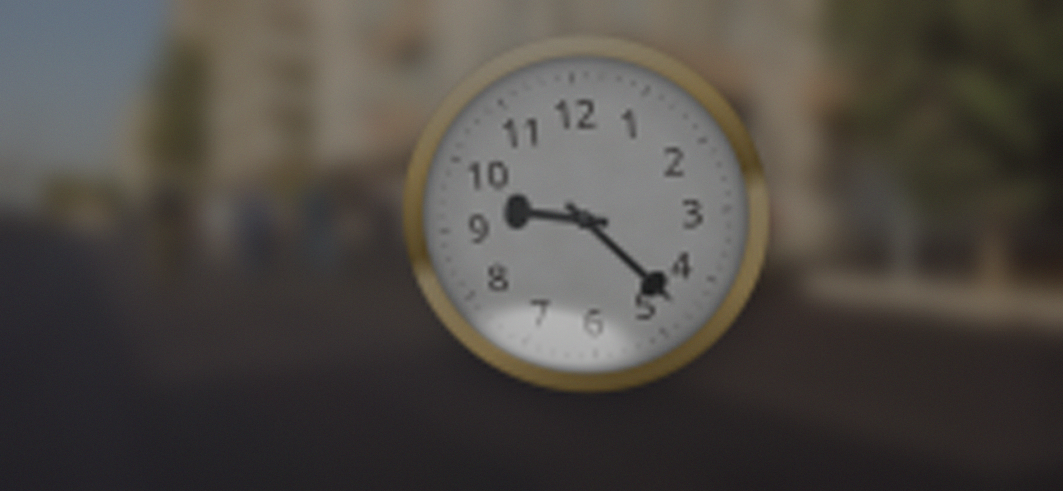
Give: 9h23
